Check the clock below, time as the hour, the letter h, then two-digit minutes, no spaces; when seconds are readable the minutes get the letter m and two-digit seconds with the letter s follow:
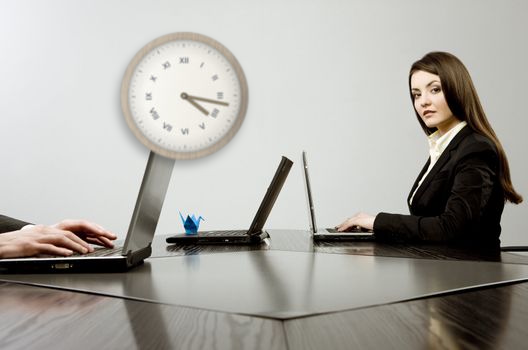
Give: 4h17
